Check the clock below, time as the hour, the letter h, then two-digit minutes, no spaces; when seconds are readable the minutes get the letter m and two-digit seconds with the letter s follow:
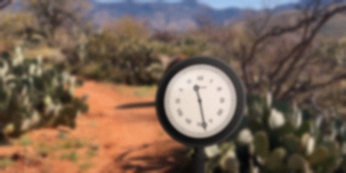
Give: 11h28
